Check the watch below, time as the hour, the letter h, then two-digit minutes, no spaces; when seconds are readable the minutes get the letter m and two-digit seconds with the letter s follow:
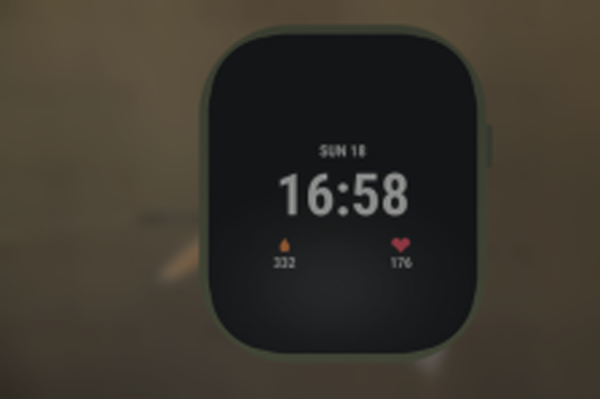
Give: 16h58
